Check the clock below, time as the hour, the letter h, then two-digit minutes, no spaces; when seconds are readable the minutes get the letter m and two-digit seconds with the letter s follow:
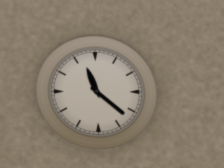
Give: 11h22
